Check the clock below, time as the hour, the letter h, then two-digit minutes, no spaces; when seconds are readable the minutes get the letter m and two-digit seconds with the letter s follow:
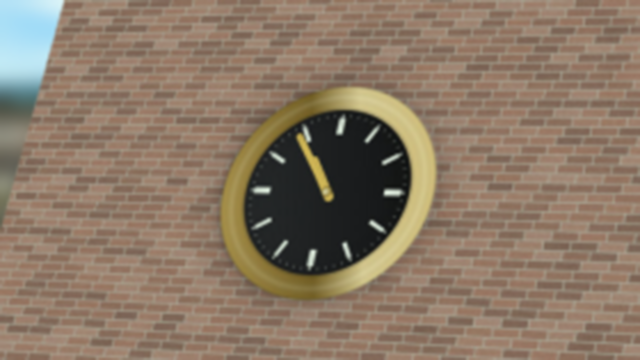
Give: 10h54
